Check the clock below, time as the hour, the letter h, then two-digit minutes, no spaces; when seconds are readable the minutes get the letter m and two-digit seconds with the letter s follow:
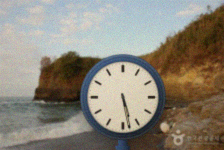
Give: 5h28
